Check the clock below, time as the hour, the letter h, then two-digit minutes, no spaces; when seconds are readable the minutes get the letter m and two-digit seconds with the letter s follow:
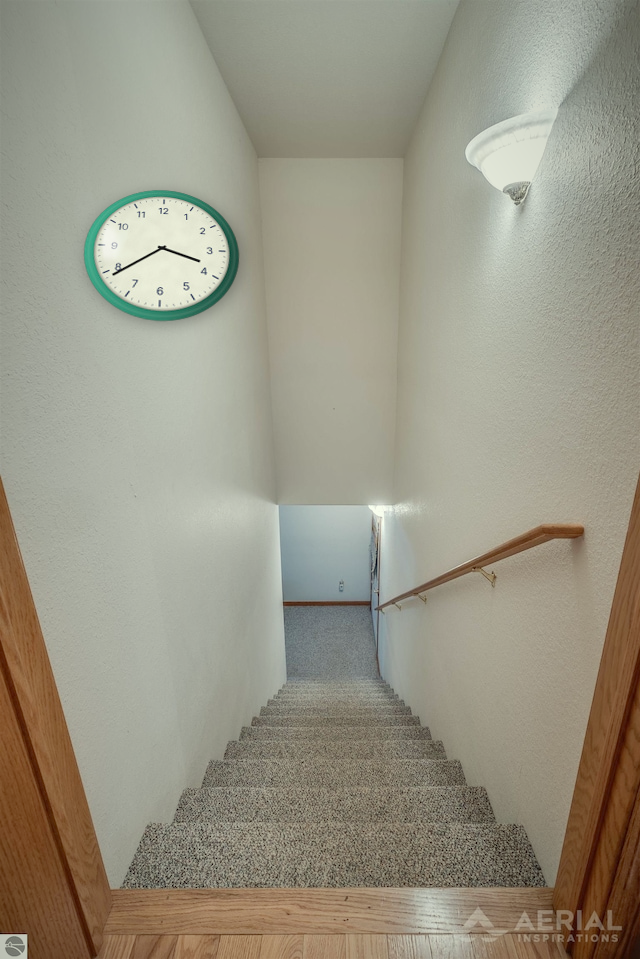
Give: 3h39
